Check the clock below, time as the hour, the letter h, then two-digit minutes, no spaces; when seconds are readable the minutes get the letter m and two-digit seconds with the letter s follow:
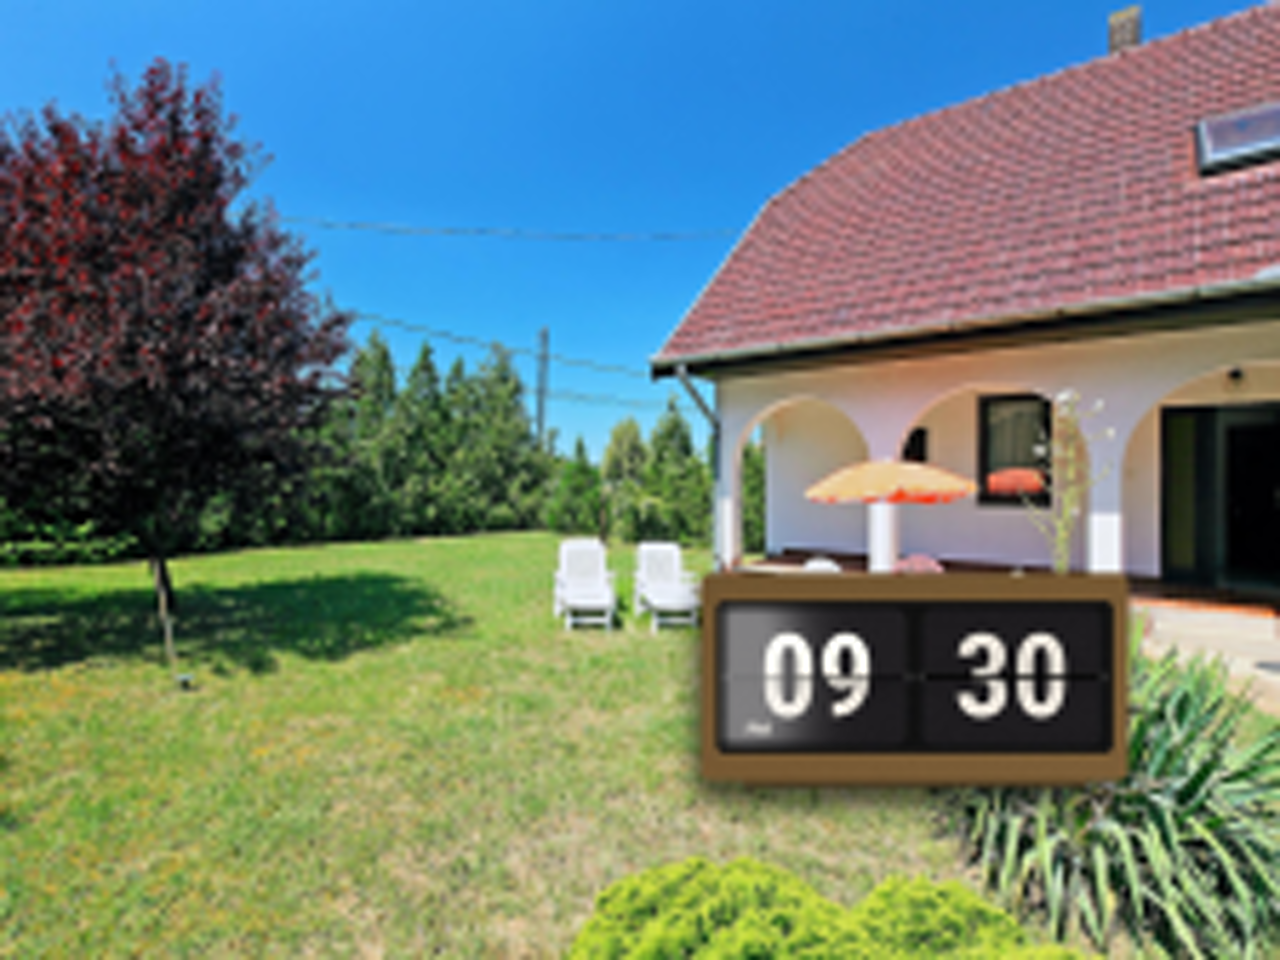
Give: 9h30
